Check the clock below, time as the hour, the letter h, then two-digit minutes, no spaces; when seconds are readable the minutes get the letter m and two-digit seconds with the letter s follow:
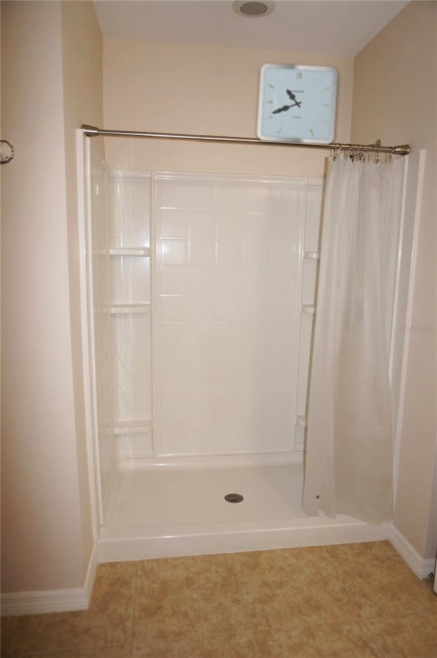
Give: 10h41
